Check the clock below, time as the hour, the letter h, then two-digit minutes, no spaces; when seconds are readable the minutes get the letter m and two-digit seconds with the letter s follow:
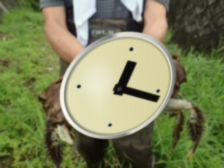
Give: 12h17
